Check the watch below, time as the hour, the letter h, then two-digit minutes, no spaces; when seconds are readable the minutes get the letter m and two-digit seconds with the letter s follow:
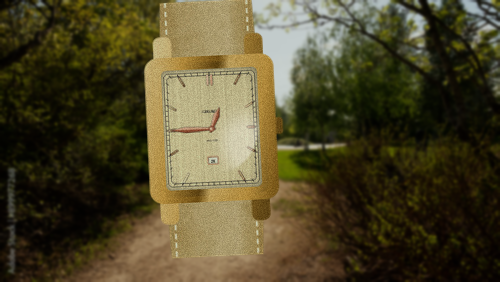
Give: 12h45
